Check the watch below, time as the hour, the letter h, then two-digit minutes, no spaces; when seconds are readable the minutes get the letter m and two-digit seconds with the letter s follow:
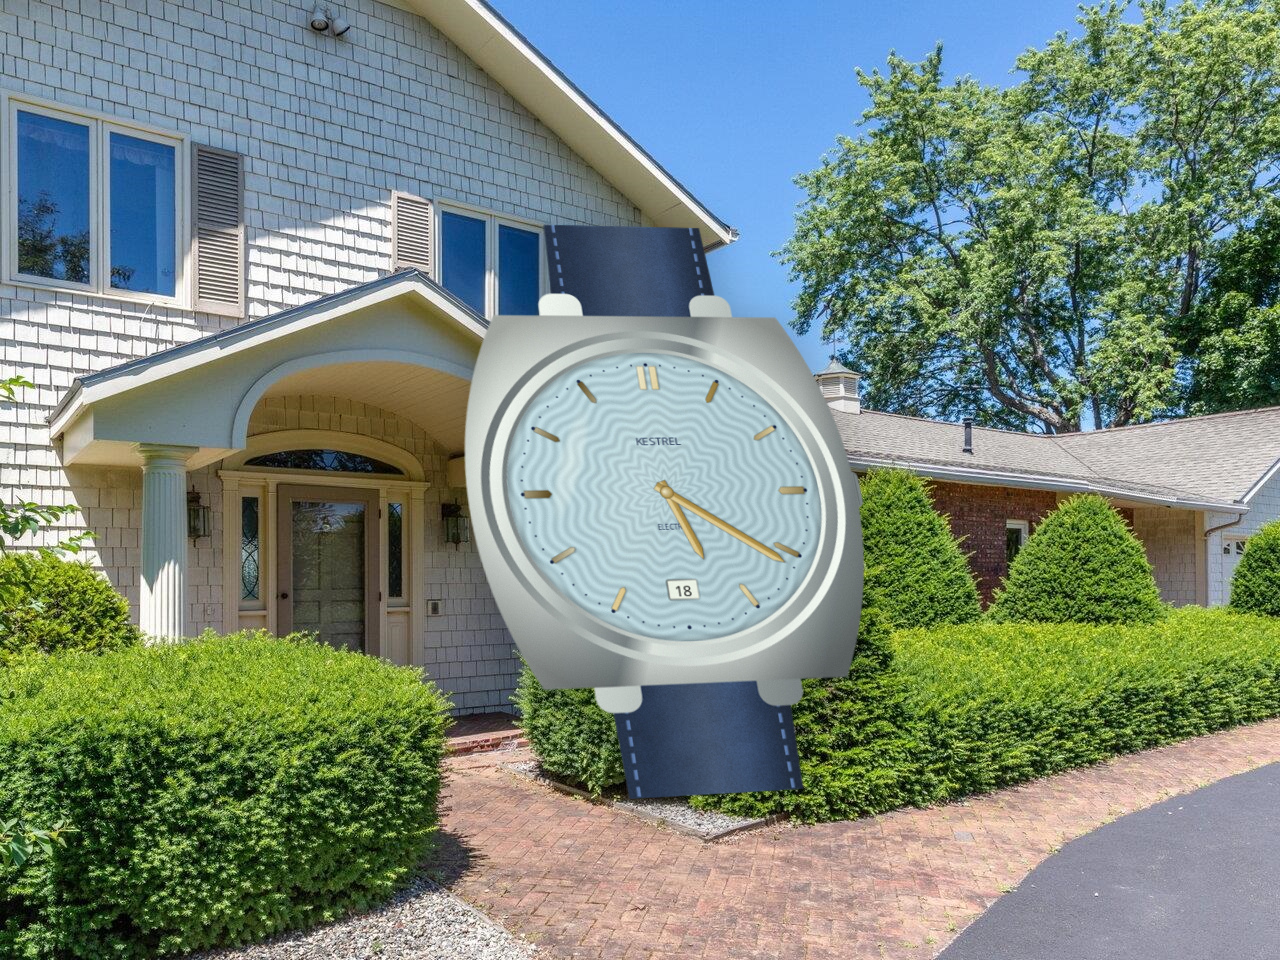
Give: 5h21
